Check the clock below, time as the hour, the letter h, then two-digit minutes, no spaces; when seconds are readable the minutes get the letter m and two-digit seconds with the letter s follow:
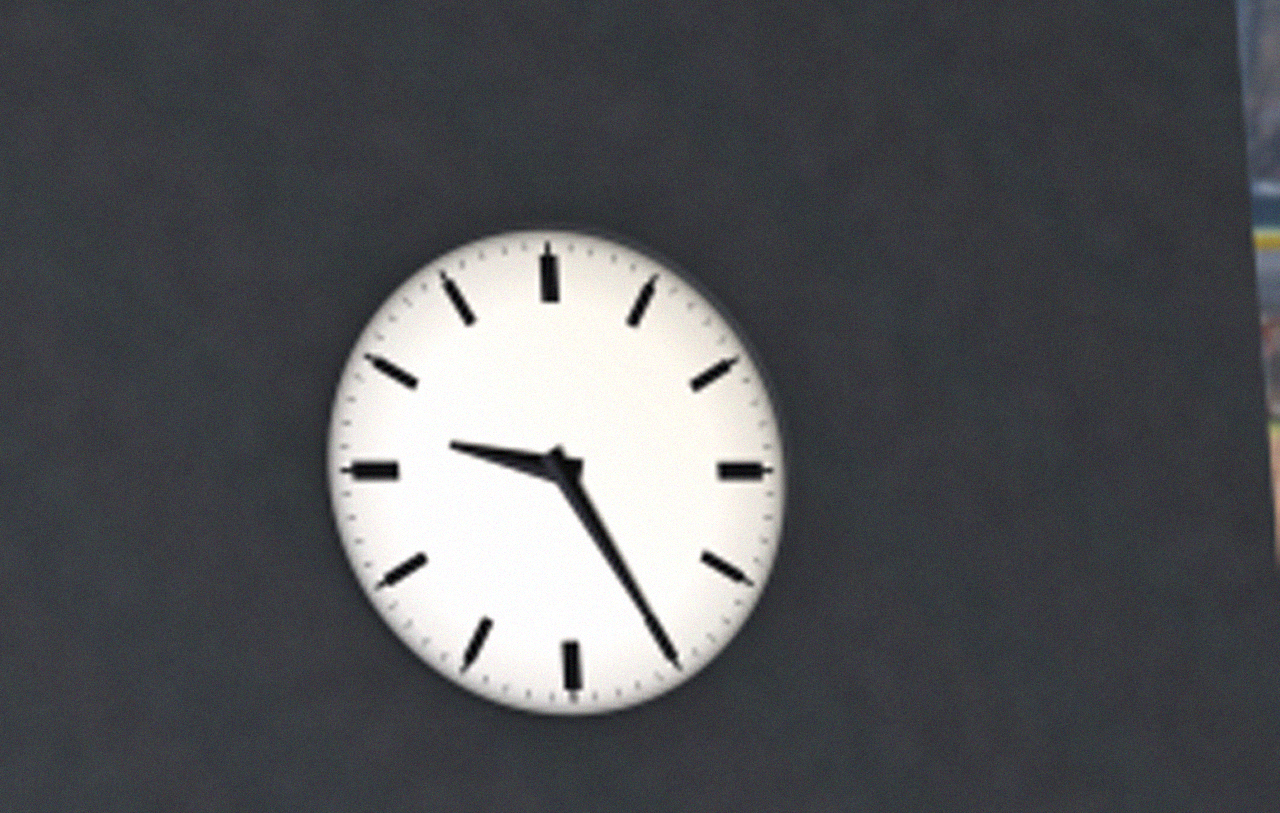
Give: 9h25
